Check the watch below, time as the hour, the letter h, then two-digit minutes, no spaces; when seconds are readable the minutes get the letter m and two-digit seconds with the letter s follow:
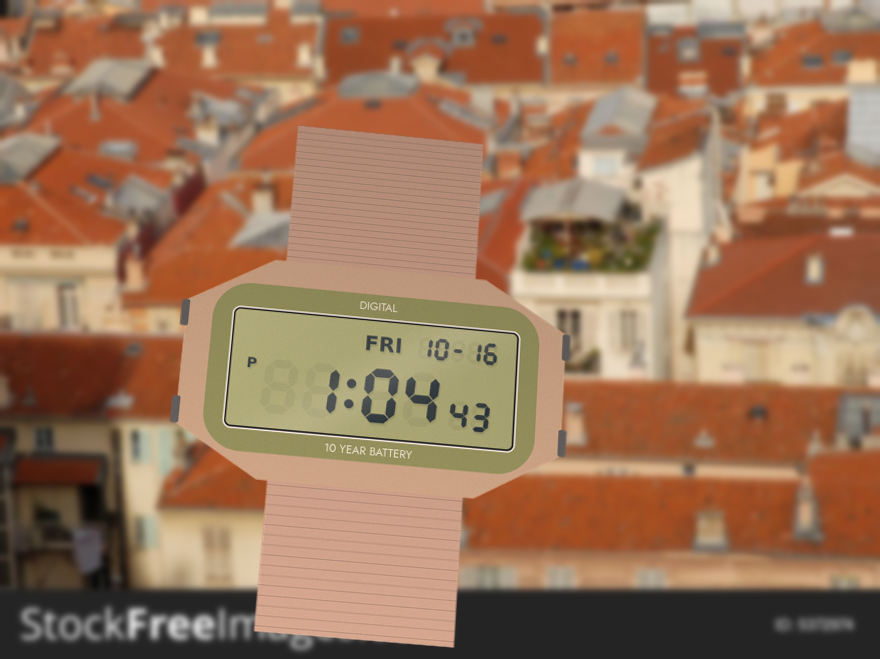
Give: 1h04m43s
